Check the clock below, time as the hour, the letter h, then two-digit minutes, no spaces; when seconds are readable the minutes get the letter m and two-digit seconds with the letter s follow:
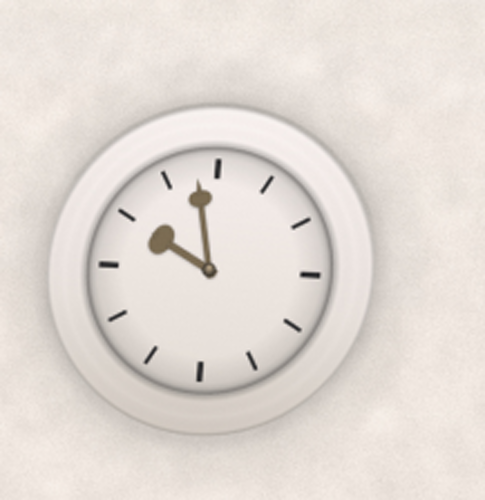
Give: 9h58
